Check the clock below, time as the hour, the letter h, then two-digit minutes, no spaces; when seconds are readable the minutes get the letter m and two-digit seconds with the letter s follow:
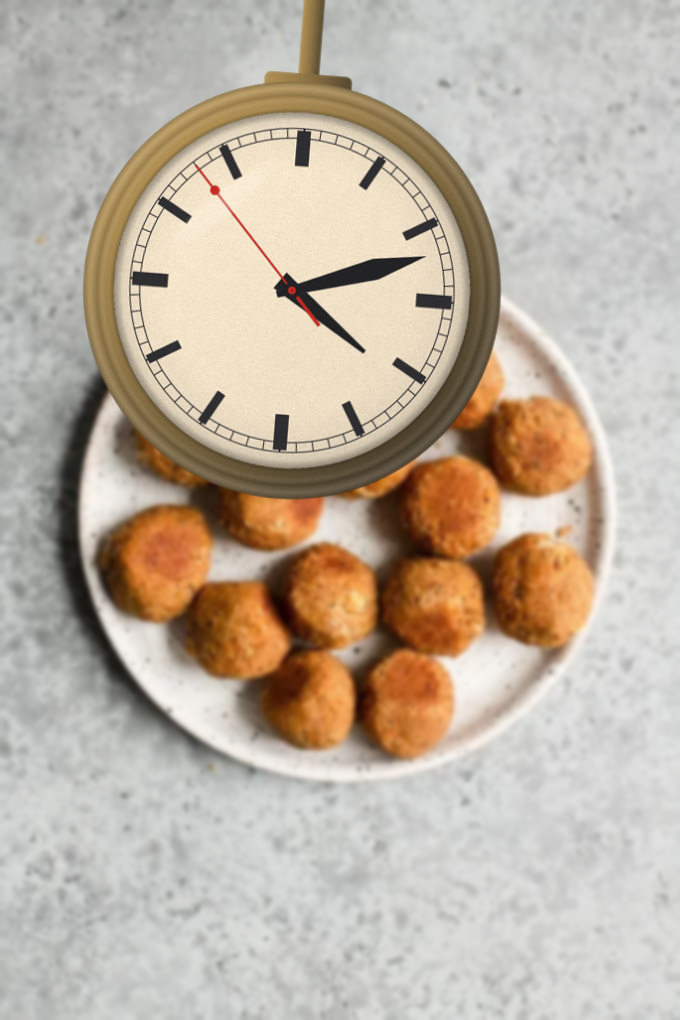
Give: 4h11m53s
